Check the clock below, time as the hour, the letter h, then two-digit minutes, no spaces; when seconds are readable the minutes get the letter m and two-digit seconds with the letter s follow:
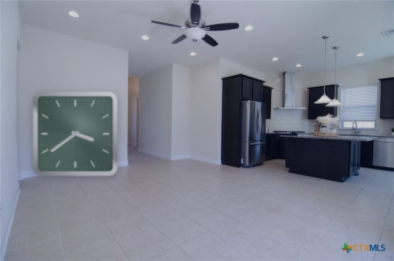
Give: 3h39
